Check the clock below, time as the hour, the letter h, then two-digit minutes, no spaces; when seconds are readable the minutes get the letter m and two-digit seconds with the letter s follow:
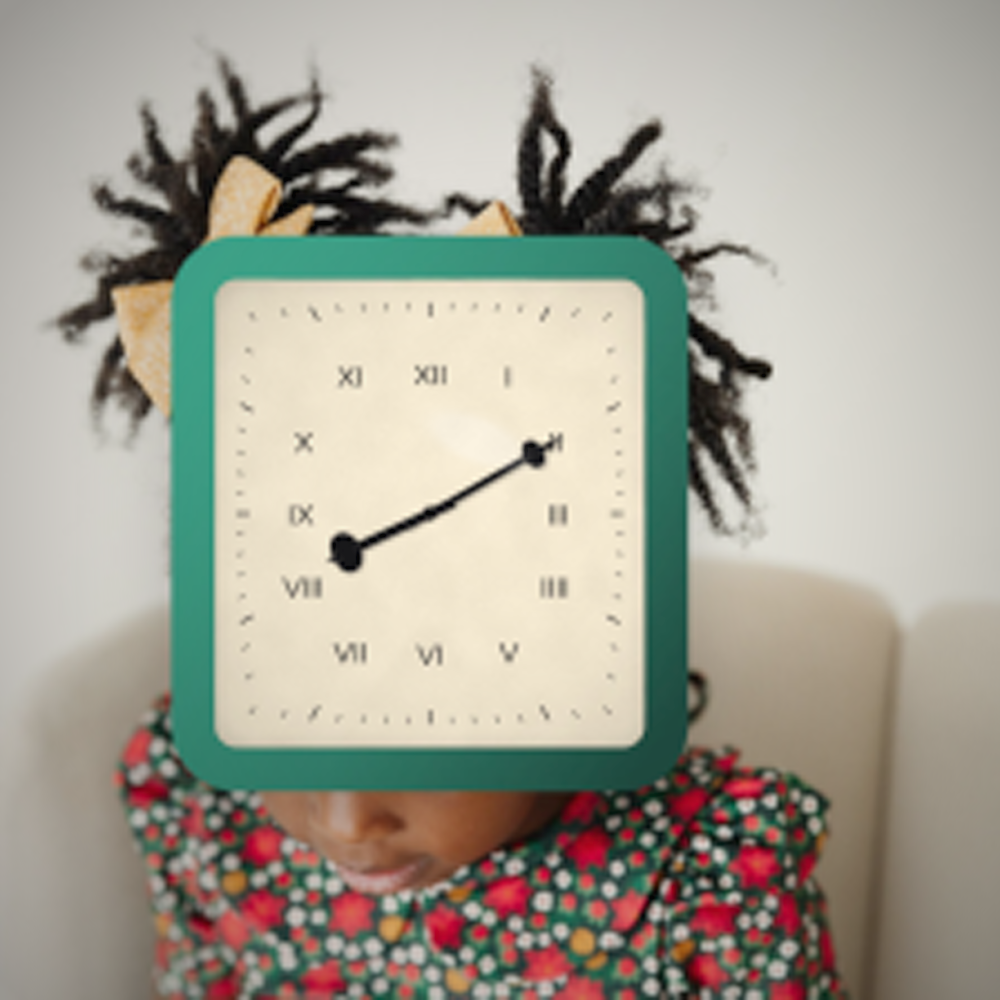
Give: 8h10
